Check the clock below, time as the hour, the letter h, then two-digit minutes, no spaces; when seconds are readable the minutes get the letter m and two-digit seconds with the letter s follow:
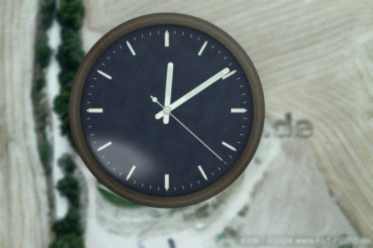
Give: 12h09m22s
